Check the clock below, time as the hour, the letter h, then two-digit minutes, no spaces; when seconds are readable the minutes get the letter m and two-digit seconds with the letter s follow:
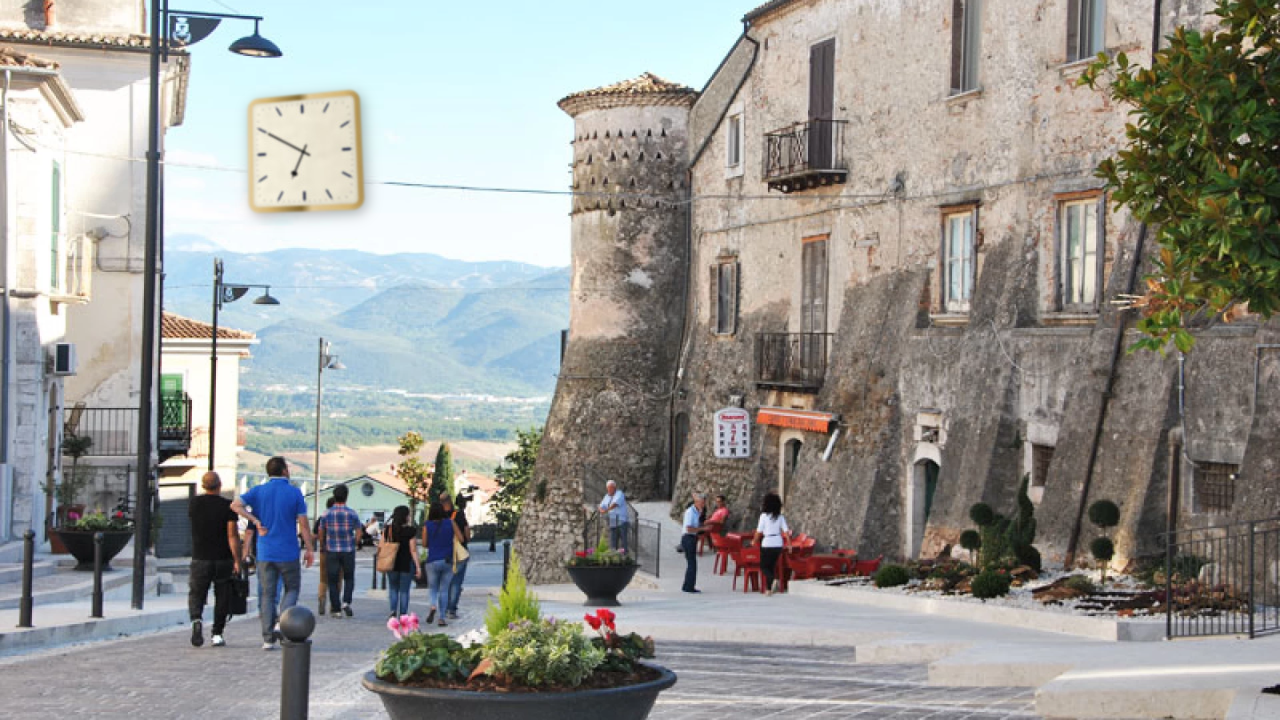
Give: 6h50
